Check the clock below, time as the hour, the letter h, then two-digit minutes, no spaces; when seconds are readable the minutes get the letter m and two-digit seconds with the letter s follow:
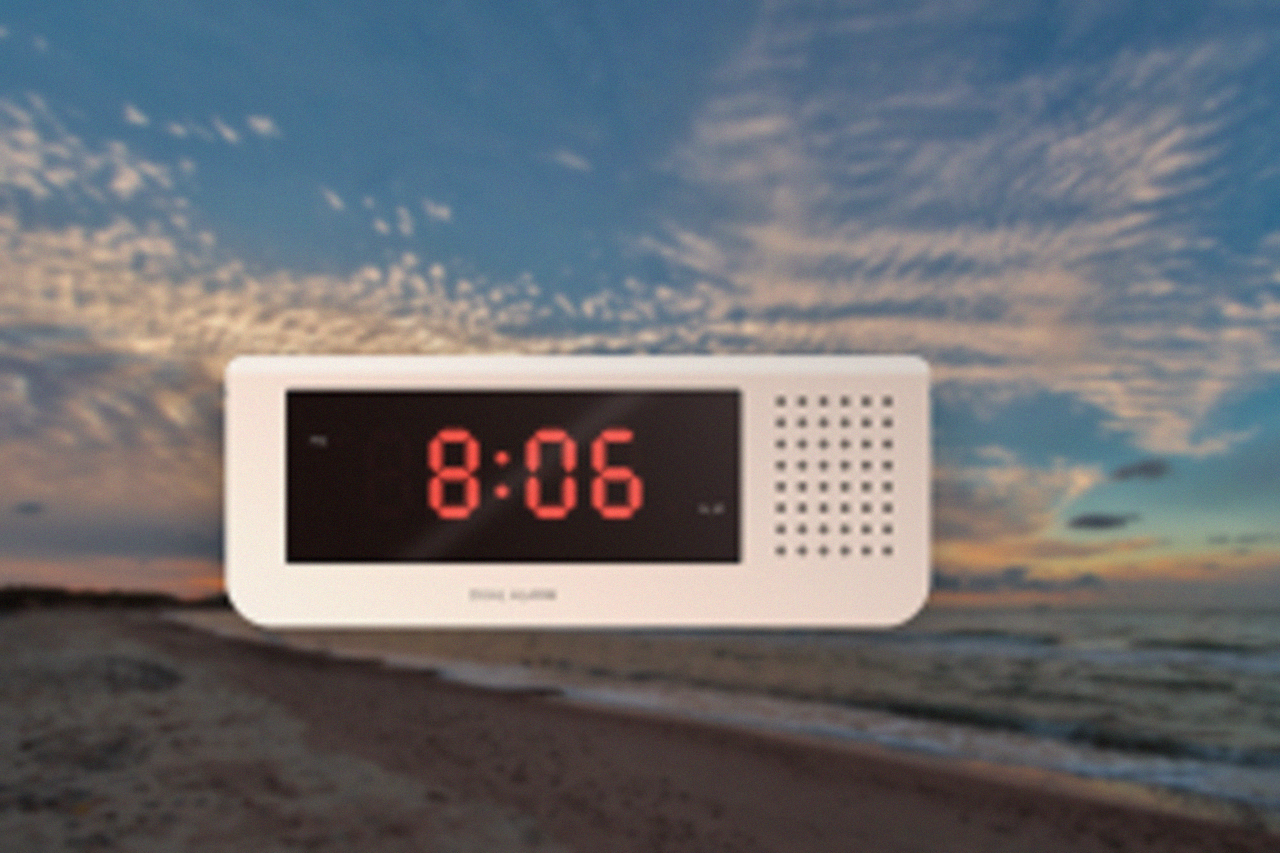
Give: 8h06
